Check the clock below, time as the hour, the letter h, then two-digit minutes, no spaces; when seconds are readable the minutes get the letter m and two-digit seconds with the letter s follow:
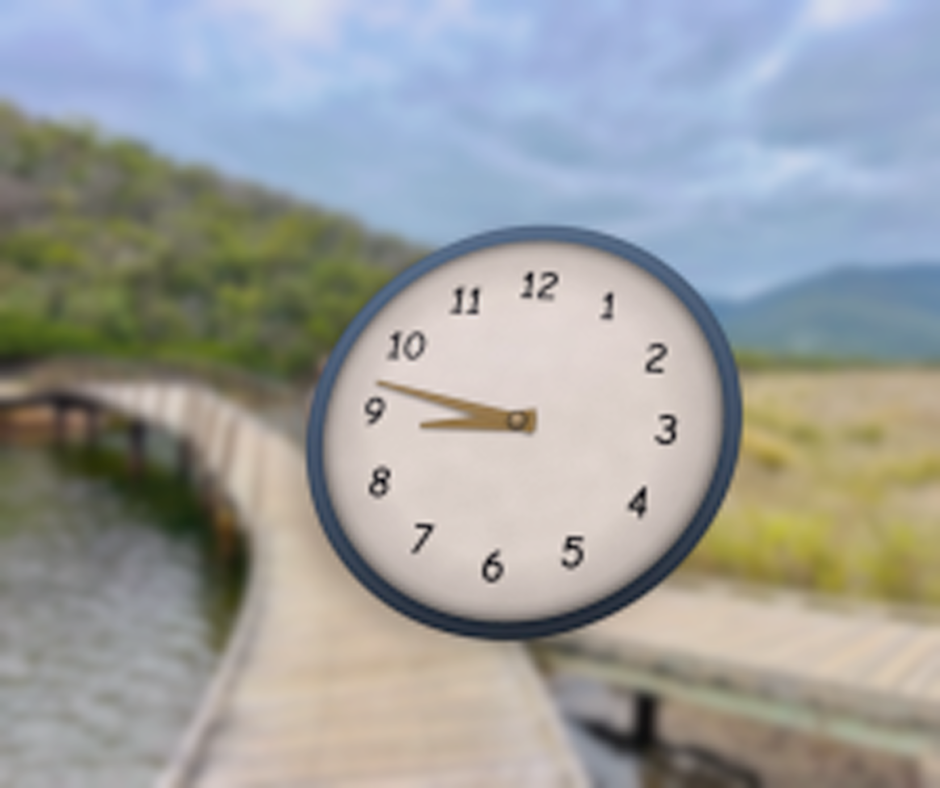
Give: 8h47
